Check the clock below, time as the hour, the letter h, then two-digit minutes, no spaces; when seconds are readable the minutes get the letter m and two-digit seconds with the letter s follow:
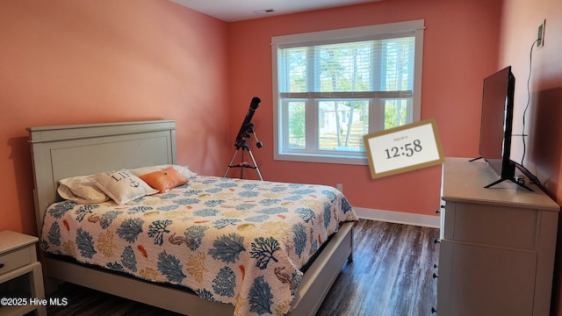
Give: 12h58
